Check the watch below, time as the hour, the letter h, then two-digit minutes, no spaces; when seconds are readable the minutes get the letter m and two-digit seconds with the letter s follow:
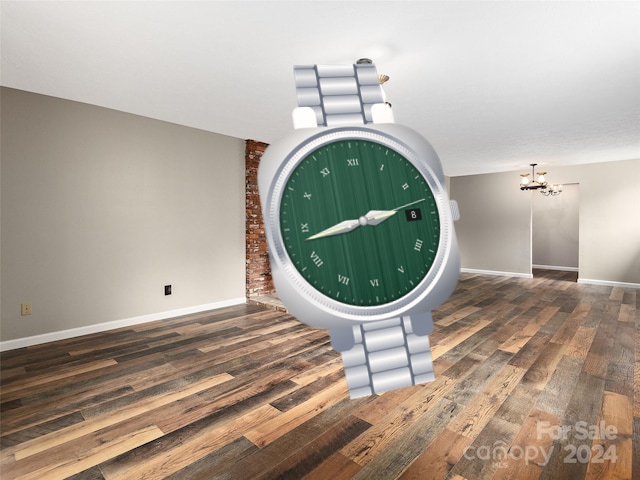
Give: 2h43m13s
